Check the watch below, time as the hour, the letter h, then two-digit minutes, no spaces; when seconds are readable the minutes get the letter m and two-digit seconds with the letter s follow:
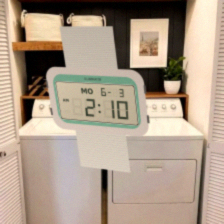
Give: 2h10
